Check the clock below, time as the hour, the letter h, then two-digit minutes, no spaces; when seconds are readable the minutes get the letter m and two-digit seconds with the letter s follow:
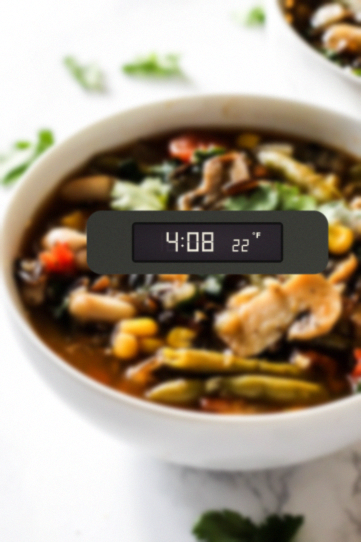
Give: 4h08
